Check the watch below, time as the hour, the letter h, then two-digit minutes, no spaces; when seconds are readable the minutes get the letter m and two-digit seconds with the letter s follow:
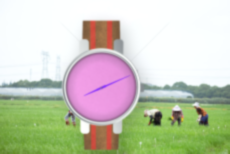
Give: 8h11
